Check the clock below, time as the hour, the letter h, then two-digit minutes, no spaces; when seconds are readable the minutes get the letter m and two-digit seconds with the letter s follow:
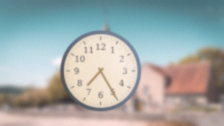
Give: 7h25
